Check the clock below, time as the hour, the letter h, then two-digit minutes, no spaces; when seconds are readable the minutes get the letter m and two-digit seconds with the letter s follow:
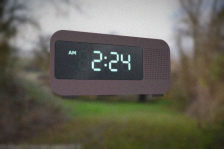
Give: 2h24
